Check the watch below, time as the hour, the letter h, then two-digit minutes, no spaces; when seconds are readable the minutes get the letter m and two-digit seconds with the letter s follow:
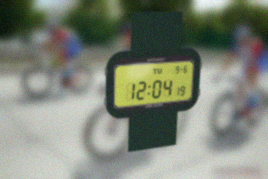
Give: 12h04
